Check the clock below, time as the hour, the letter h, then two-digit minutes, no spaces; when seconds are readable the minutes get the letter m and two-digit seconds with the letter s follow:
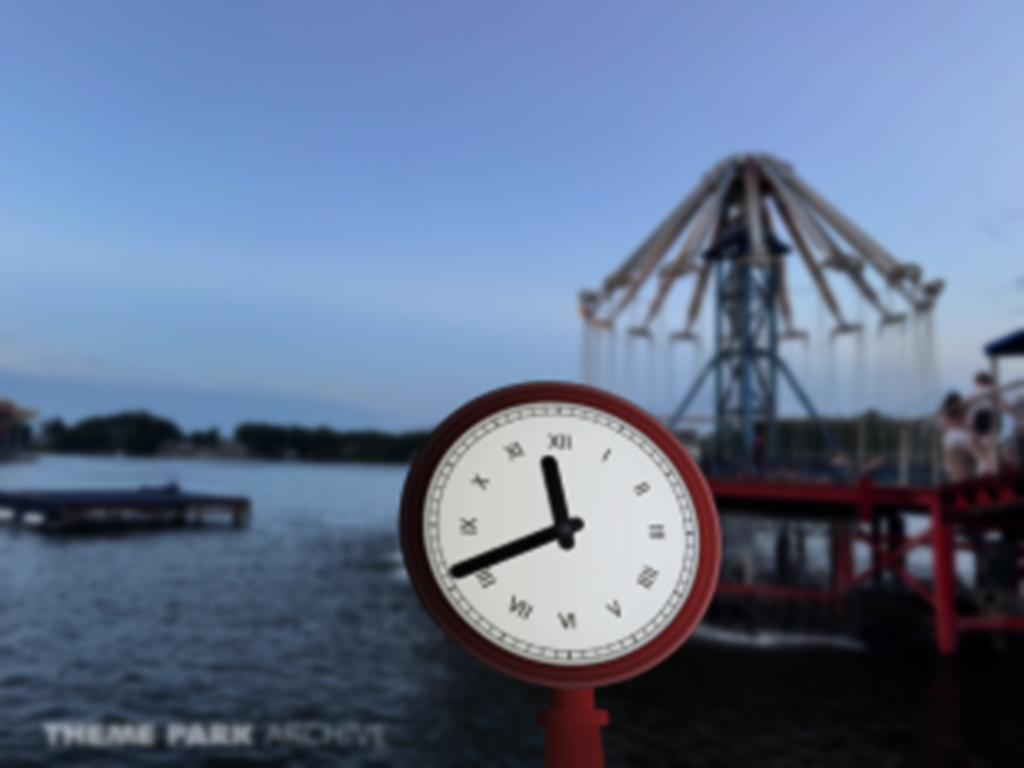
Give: 11h41
